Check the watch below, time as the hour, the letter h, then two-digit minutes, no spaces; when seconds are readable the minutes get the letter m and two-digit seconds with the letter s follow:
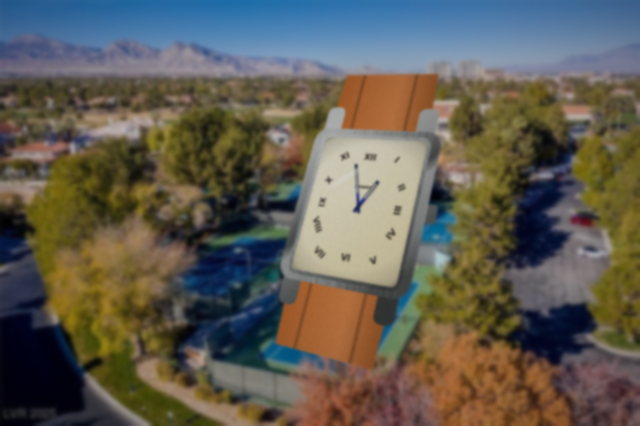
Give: 12h57
